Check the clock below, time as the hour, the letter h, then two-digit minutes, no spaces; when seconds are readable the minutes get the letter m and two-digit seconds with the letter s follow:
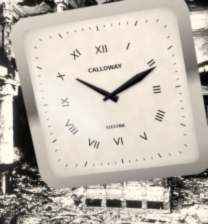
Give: 10h11
